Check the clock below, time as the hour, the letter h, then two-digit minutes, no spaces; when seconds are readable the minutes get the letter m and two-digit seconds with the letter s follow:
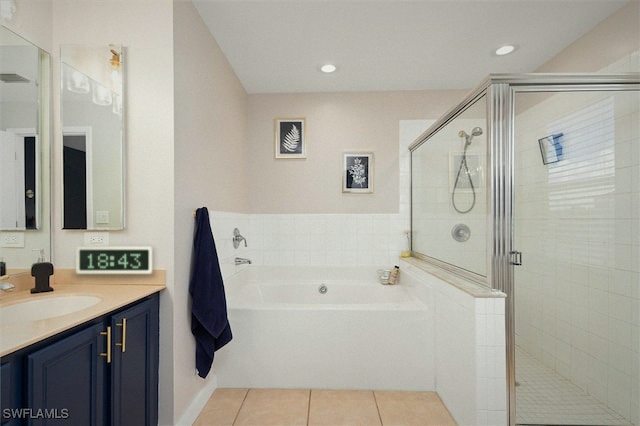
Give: 18h43
